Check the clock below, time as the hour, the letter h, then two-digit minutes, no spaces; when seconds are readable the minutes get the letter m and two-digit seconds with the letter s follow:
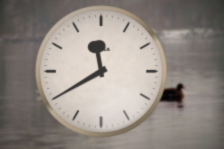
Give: 11h40
